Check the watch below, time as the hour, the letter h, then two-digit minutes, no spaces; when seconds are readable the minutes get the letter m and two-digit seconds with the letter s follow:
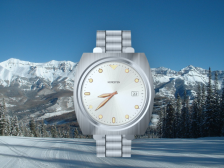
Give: 8h38
